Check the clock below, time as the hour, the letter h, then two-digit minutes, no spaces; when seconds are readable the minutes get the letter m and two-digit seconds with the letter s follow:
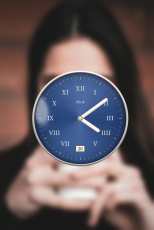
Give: 4h09
